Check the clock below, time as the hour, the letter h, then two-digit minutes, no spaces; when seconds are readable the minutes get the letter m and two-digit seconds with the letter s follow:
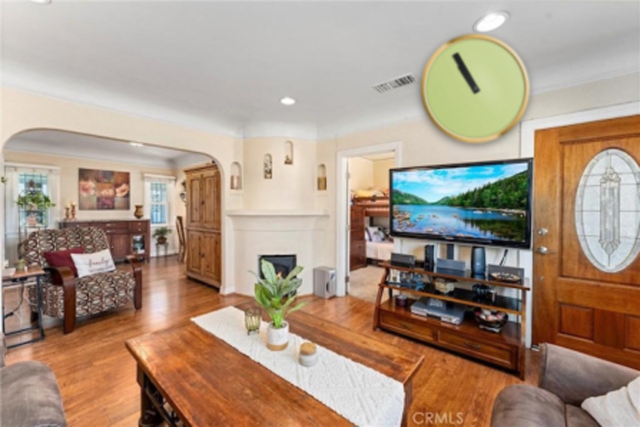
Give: 10h55
